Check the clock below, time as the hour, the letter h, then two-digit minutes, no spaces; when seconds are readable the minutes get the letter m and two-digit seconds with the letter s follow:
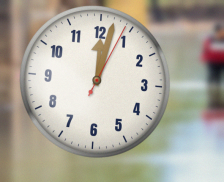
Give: 12h02m04s
